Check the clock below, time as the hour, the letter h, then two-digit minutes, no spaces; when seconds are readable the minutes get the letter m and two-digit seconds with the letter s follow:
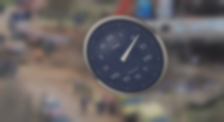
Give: 2h11
